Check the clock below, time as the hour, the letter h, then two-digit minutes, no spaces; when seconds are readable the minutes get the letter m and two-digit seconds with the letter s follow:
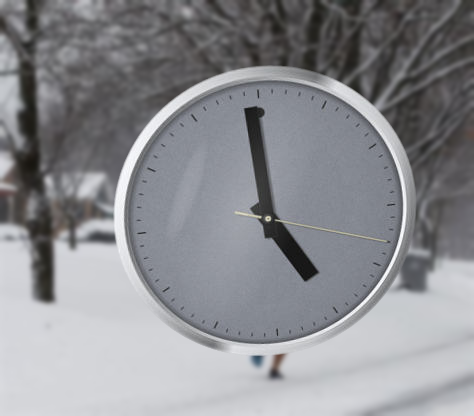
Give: 4h59m18s
